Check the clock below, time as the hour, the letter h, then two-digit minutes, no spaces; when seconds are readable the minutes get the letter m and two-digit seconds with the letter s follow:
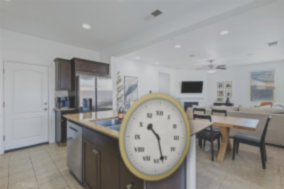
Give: 10h27
